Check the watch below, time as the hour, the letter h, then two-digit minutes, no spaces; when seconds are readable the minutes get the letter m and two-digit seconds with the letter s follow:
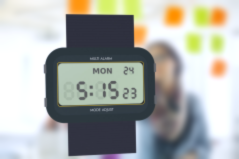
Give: 5h15m23s
